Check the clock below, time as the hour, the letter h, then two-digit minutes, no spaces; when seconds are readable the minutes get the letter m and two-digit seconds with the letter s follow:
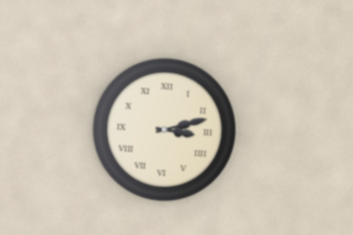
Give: 3h12
